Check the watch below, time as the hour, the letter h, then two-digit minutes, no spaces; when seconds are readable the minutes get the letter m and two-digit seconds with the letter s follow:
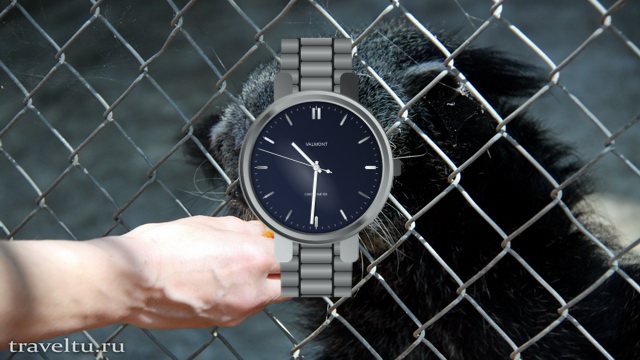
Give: 10h30m48s
